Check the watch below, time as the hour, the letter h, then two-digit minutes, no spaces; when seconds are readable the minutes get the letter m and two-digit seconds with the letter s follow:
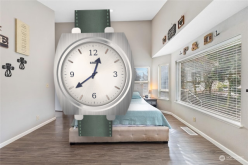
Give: 12h39
